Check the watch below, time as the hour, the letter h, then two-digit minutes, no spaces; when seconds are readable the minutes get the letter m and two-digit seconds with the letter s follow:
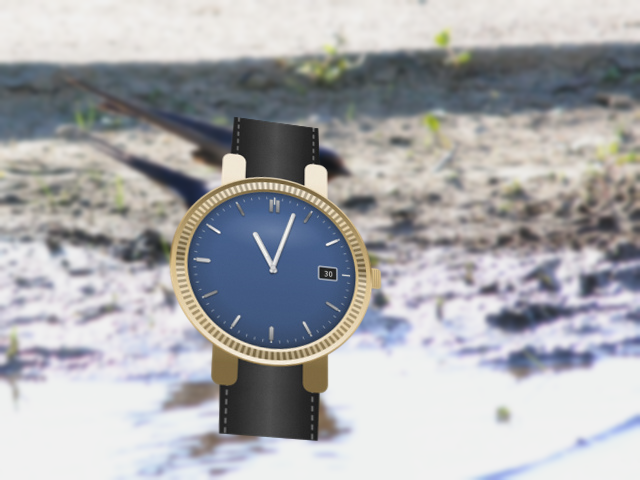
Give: 11h03
